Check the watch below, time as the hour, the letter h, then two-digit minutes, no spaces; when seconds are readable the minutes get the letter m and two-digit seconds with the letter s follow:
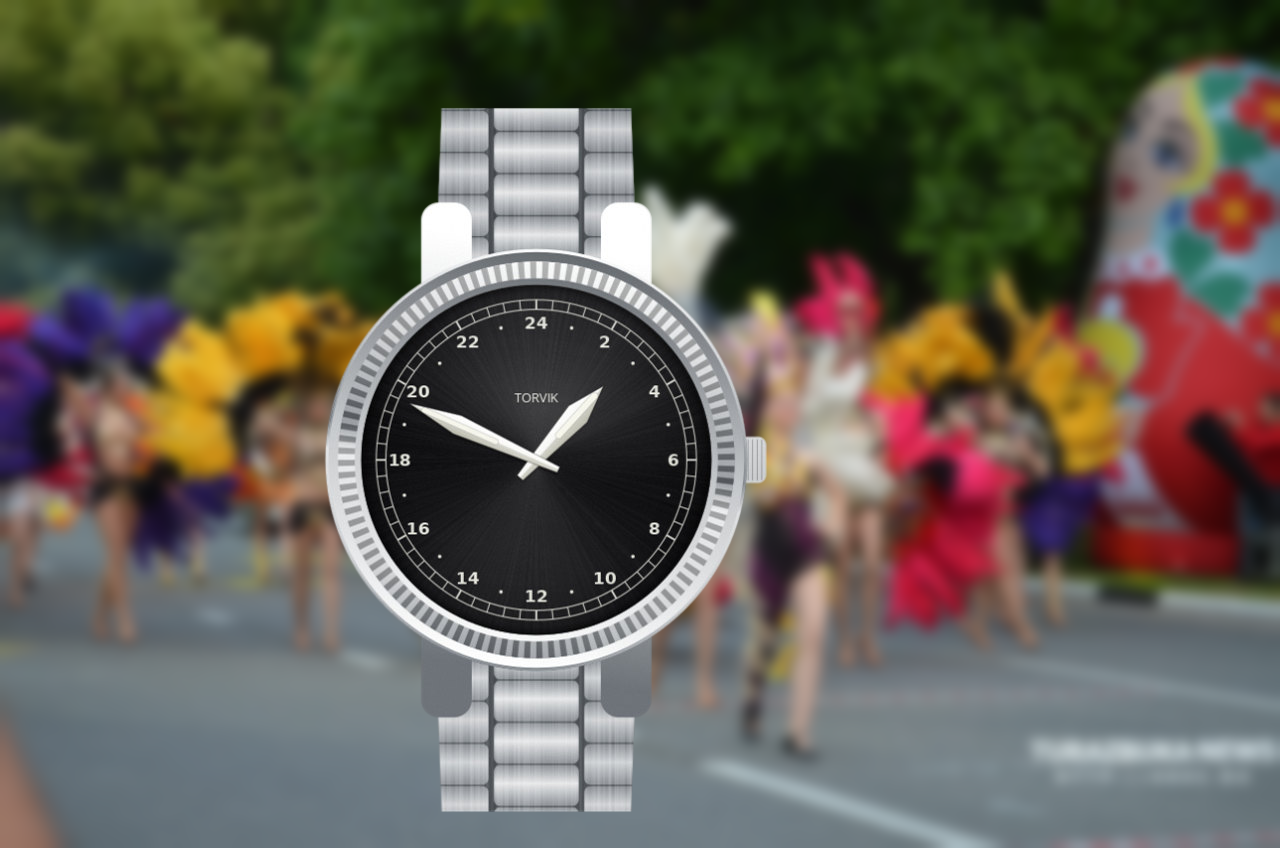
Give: 2h49
